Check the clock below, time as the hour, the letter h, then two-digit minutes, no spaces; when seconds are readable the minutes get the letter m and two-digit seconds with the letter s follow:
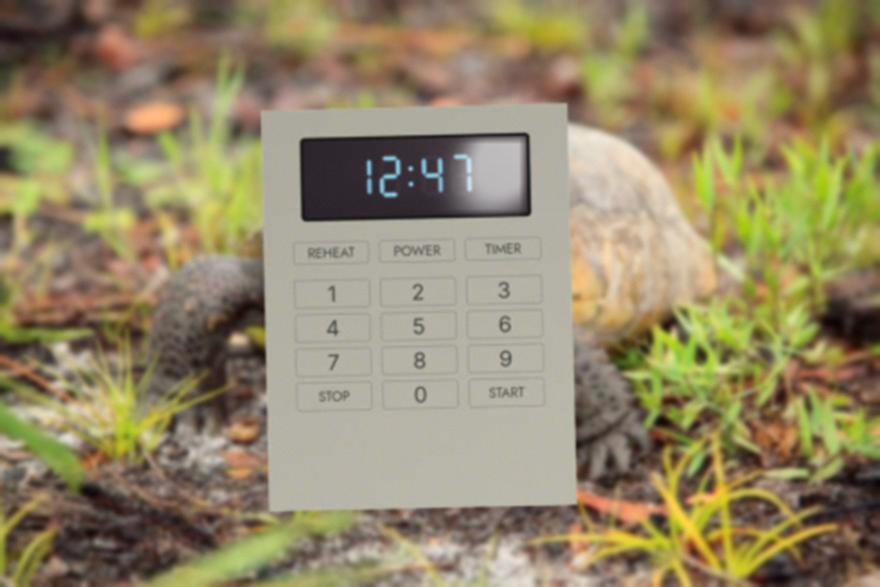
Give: 12h47
